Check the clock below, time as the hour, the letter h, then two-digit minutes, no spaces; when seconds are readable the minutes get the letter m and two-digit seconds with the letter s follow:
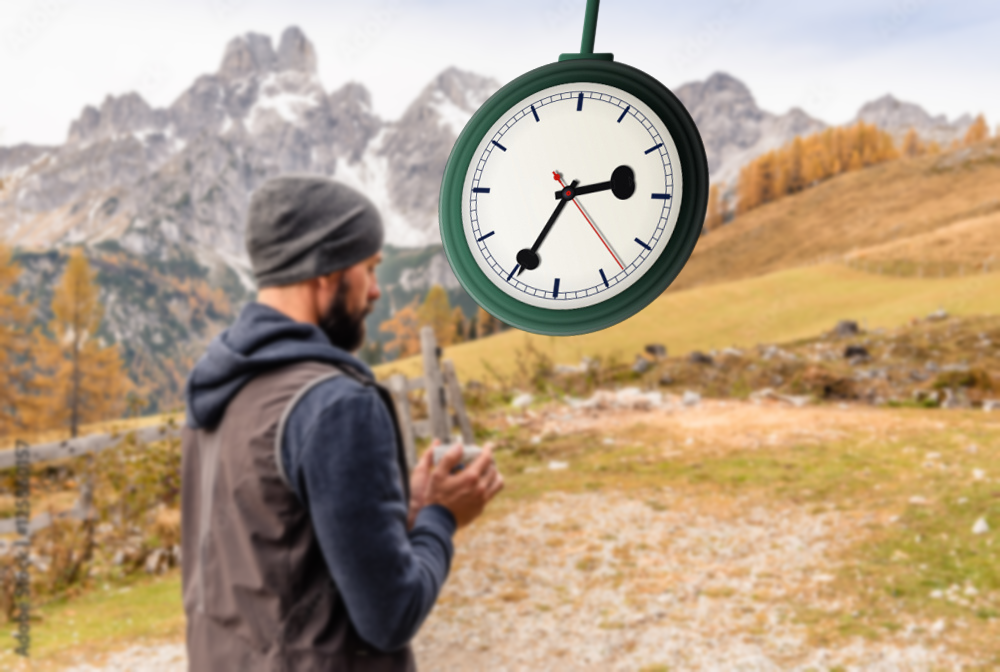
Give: 2h34m23s
